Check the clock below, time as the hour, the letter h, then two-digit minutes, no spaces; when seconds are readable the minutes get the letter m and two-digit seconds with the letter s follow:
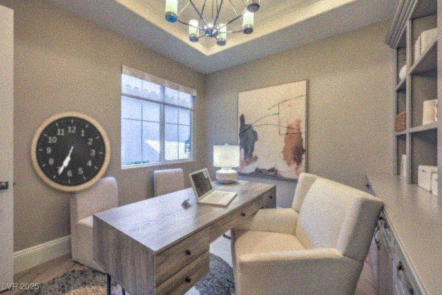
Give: 6h34
